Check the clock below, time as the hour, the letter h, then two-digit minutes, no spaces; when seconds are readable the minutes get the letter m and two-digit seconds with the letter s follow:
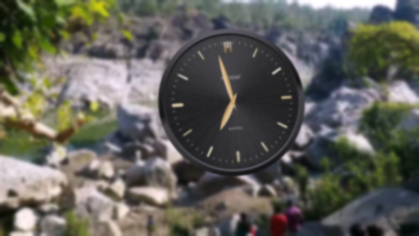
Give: 6h58
